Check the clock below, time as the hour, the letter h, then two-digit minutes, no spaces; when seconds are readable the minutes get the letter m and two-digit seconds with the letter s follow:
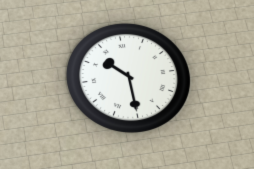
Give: 10h30
